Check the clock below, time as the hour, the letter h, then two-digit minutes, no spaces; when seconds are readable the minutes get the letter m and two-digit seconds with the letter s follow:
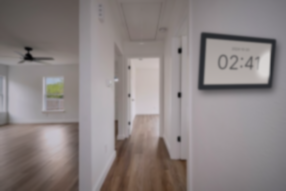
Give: 2h41
